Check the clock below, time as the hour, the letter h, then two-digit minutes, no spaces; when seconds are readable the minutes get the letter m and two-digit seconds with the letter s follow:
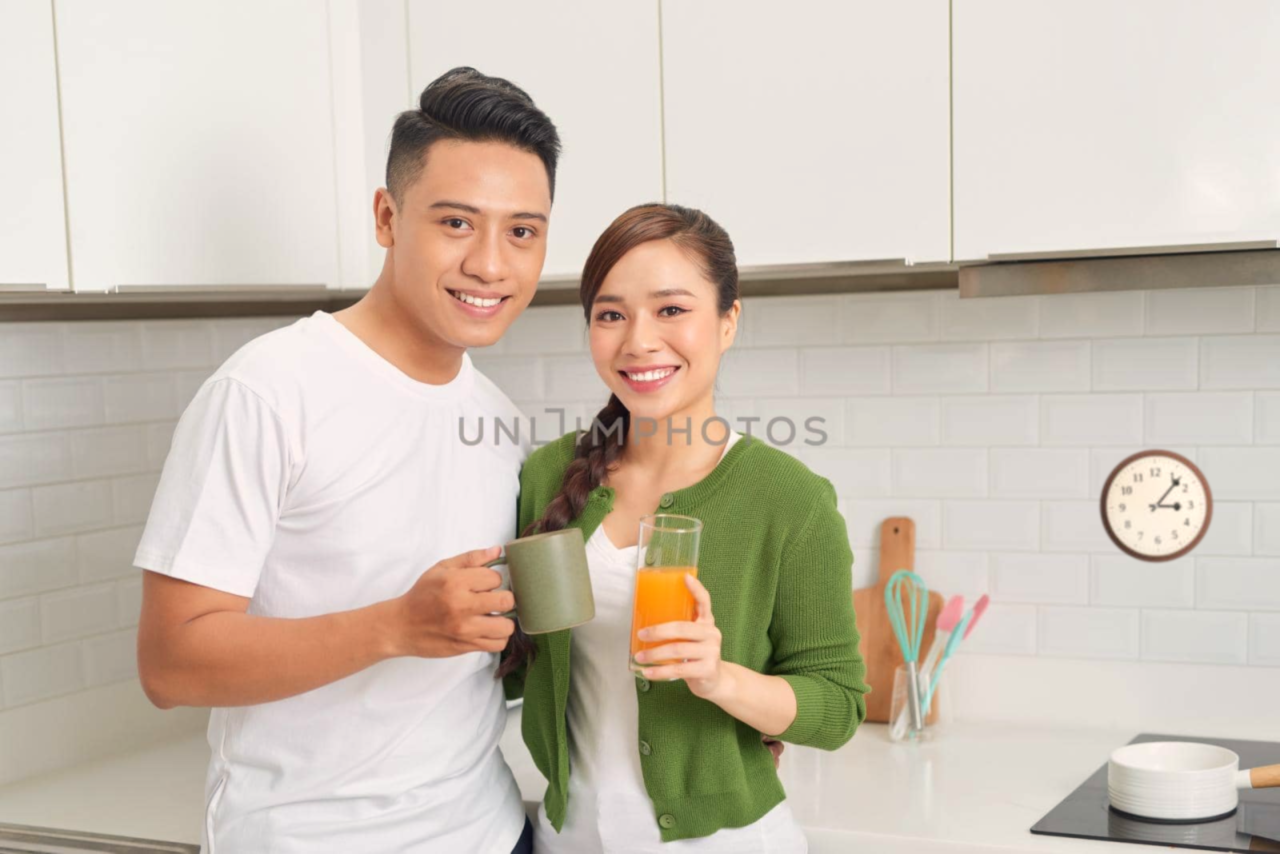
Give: 3h07
